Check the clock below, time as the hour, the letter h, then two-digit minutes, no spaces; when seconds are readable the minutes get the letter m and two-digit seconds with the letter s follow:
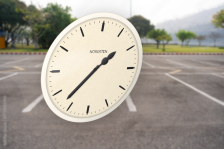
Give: 1h37
